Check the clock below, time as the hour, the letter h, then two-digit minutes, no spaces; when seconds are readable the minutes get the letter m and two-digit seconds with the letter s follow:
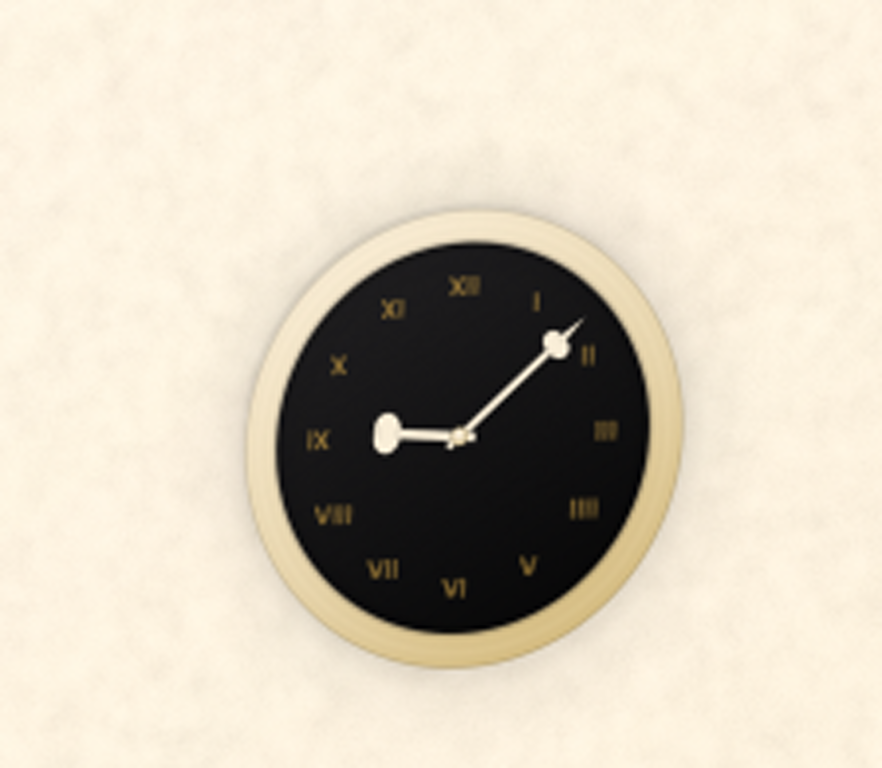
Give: 9h08
